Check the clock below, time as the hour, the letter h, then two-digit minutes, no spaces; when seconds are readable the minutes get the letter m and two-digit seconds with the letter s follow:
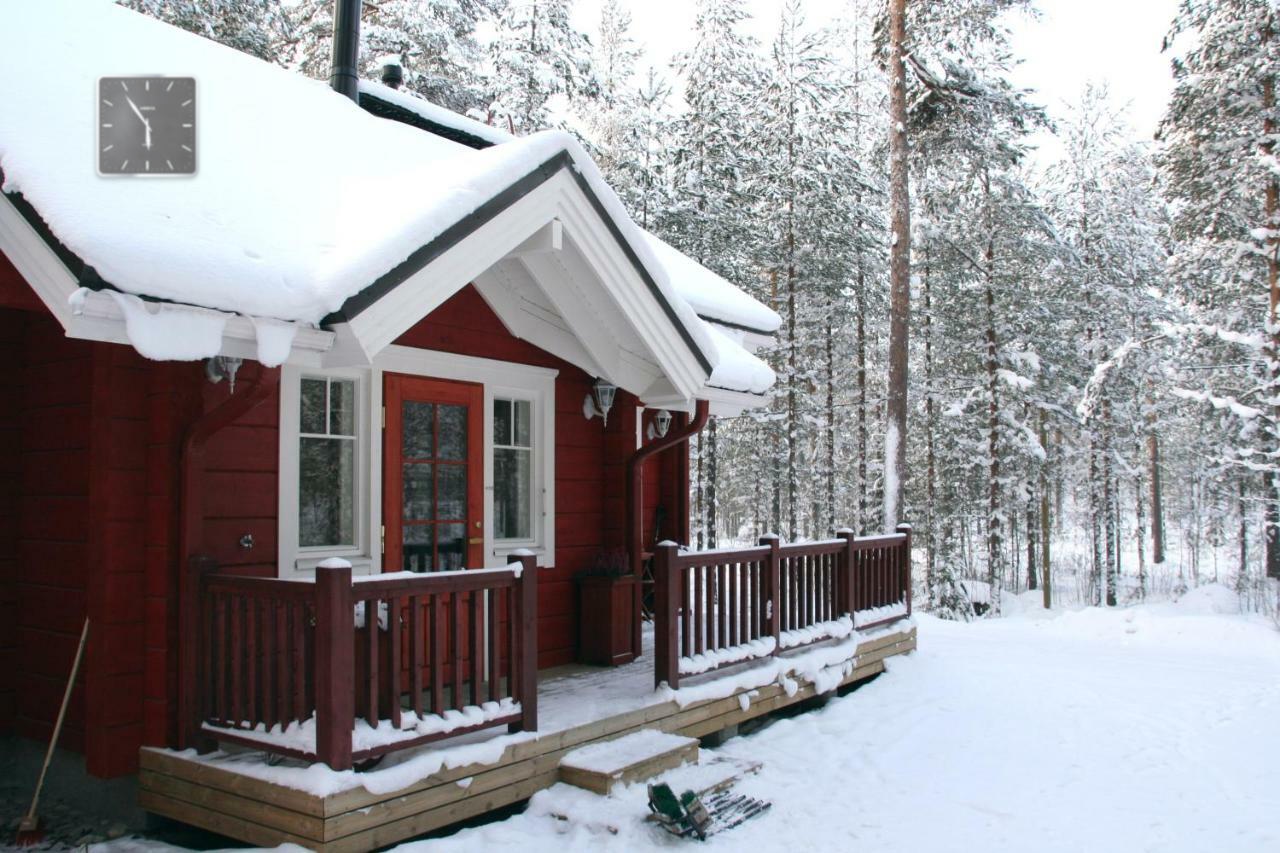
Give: 5h54
